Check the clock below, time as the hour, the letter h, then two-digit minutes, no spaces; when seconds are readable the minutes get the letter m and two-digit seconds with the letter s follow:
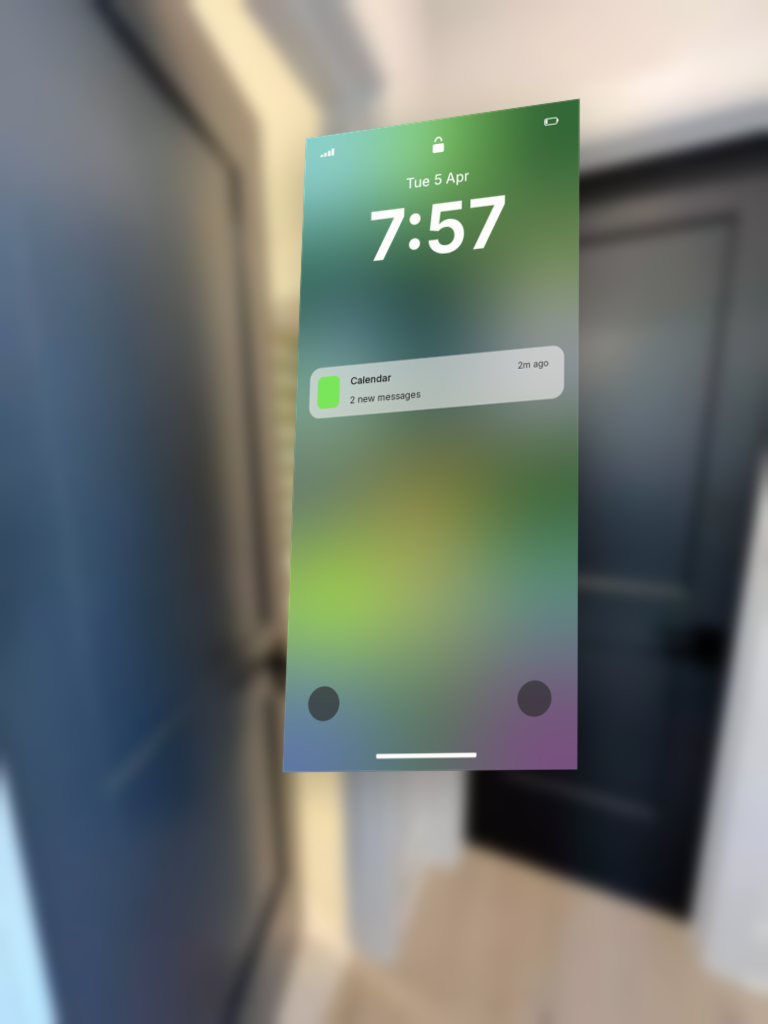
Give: 7h57
